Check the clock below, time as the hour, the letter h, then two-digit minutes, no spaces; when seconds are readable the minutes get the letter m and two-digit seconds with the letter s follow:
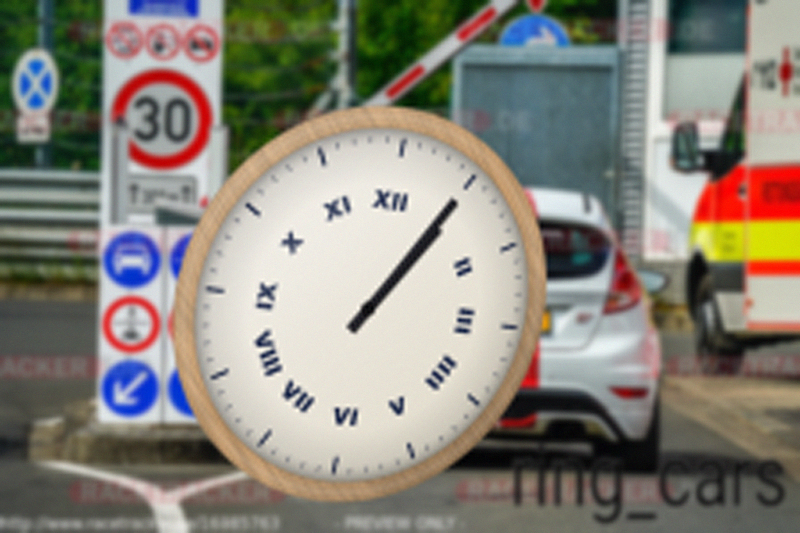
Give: 1h05
